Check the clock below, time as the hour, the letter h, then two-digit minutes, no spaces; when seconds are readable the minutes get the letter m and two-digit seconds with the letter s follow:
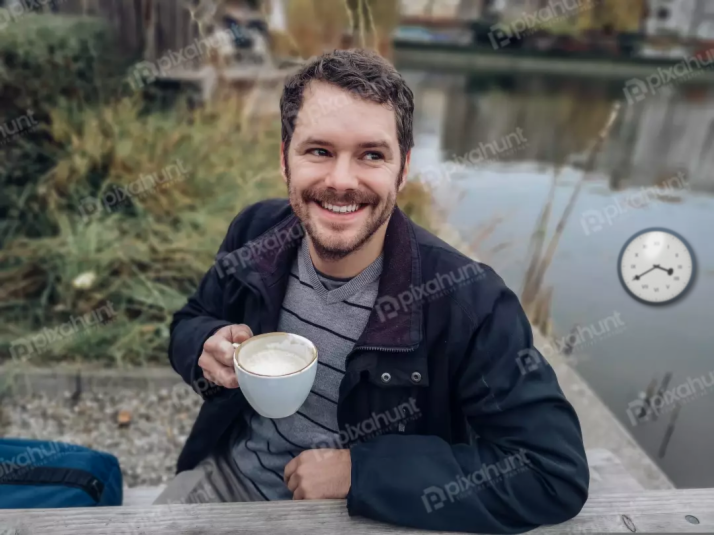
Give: 3h40
